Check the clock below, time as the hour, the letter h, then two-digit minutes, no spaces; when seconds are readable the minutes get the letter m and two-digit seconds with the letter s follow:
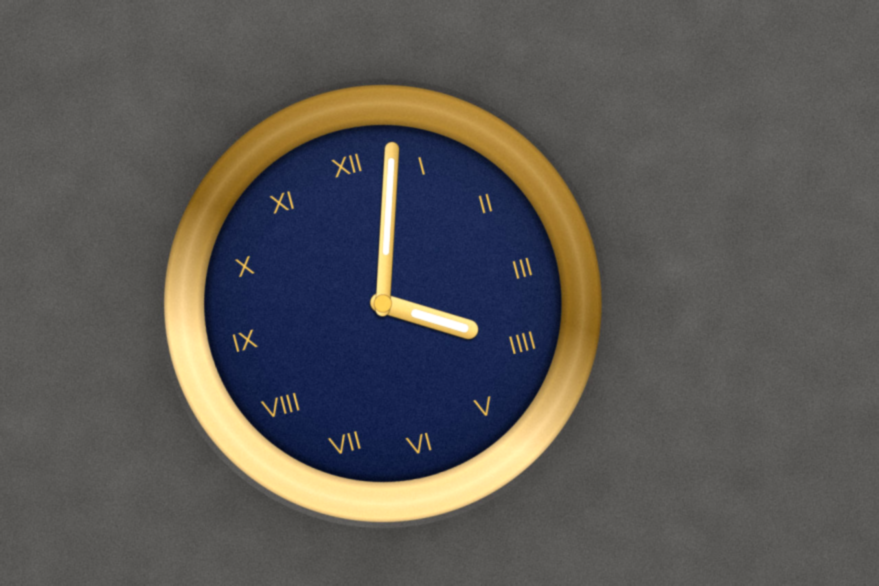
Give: 4h03
